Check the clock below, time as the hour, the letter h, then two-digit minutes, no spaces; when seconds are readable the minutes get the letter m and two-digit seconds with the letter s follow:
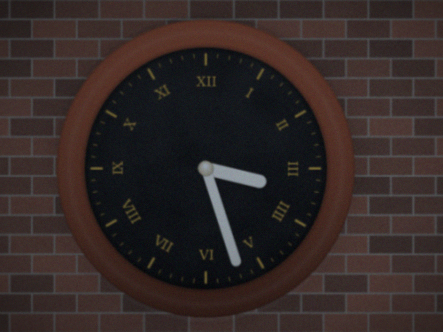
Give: 3h27
